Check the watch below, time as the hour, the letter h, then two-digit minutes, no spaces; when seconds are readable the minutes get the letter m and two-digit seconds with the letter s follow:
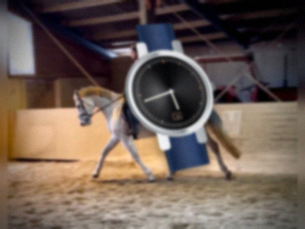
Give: 5h43
